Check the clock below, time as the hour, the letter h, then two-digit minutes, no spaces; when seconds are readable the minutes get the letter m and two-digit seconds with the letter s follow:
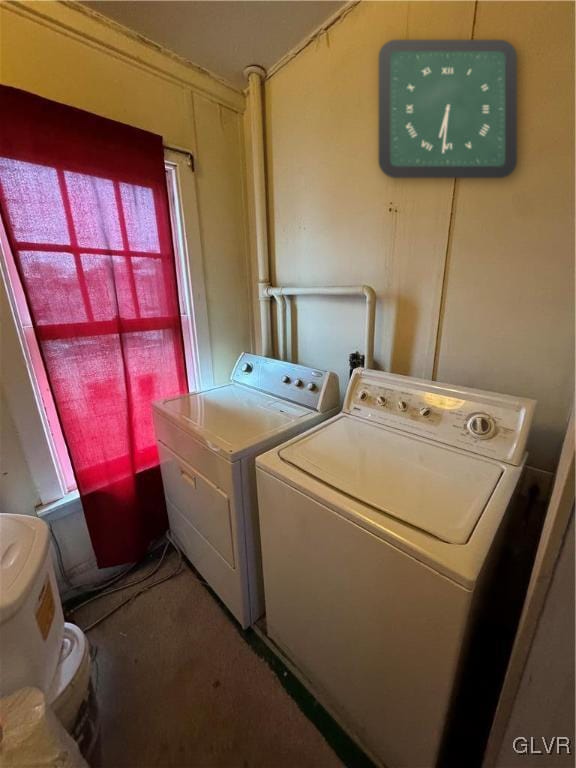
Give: 6h31
